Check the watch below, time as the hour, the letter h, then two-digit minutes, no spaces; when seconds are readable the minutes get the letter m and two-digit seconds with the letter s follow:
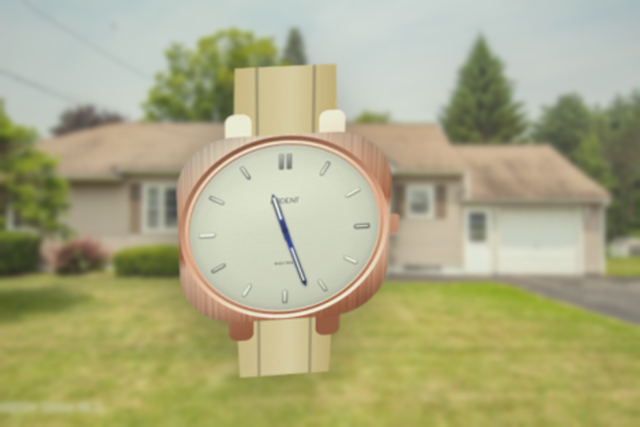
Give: 11h27
